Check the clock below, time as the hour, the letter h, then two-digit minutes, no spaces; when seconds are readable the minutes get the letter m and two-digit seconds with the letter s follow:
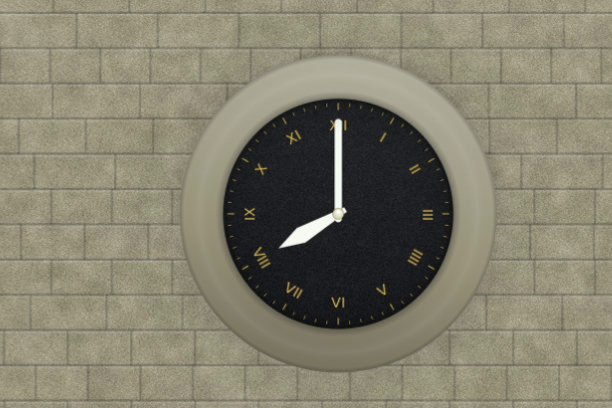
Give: 8h00
